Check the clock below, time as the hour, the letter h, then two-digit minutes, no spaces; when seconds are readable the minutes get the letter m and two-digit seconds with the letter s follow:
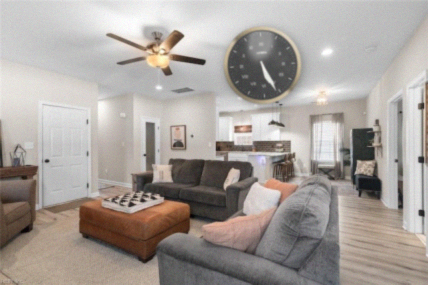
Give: 5h26
